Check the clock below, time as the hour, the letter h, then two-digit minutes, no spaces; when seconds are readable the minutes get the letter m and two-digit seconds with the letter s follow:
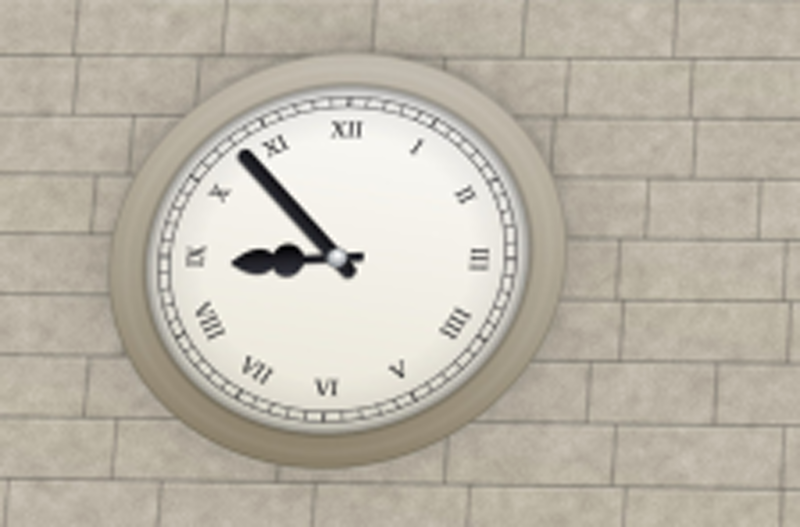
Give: 8h53
